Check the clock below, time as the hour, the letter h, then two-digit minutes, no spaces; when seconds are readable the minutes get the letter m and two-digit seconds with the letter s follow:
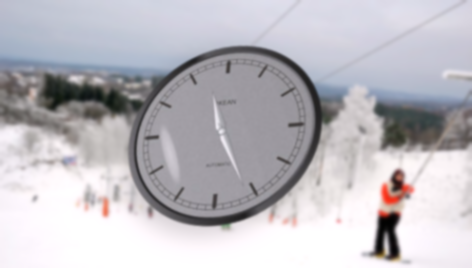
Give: 11h26
